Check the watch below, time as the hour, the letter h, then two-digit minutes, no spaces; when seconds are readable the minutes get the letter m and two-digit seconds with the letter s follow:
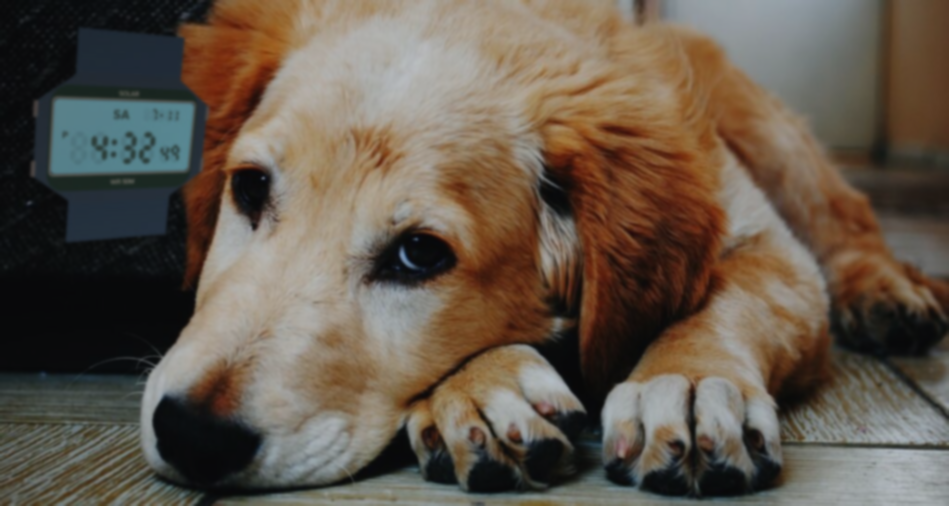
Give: 4h32m49s
